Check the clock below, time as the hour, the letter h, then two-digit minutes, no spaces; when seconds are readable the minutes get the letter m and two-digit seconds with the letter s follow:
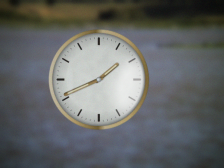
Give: 1h41
